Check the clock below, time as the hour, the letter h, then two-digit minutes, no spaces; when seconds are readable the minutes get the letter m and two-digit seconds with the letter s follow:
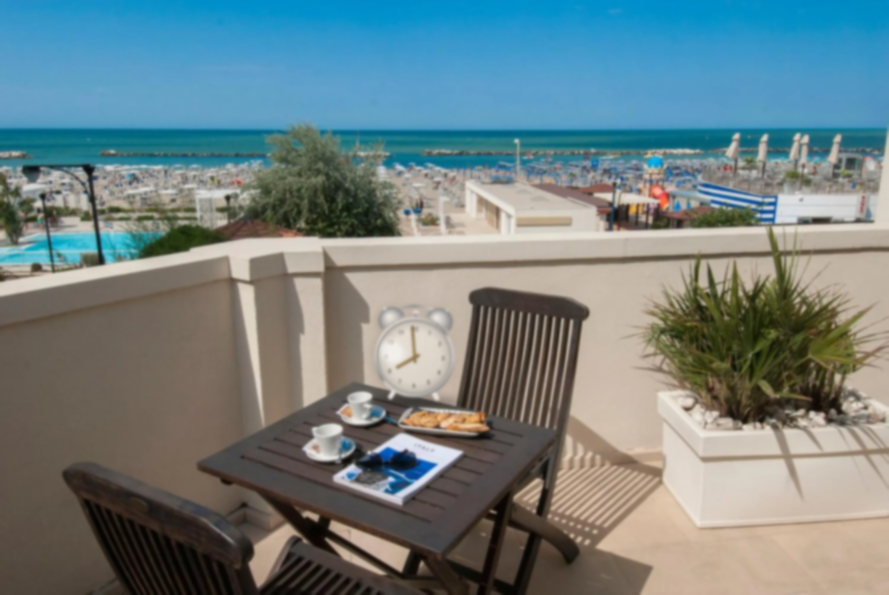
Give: 7h59
